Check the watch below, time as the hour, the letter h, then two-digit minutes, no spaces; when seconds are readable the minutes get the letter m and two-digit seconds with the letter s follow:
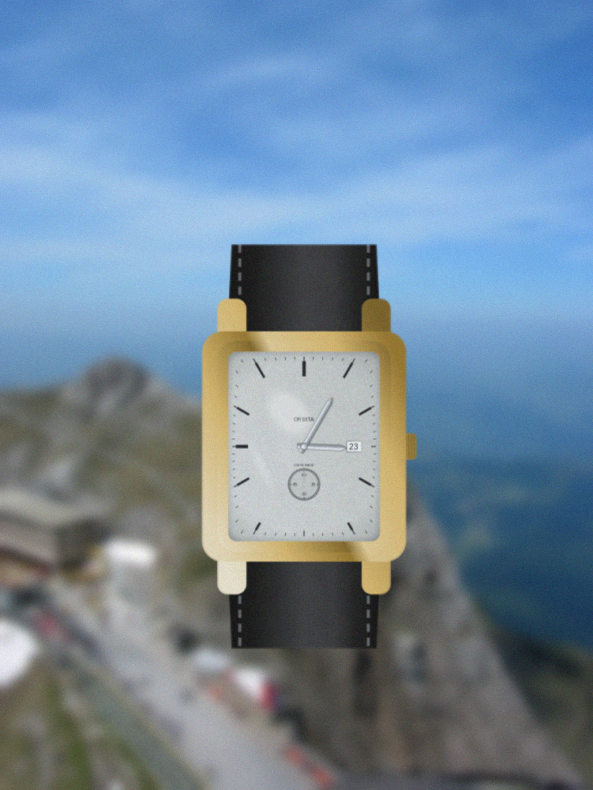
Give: 3h05
